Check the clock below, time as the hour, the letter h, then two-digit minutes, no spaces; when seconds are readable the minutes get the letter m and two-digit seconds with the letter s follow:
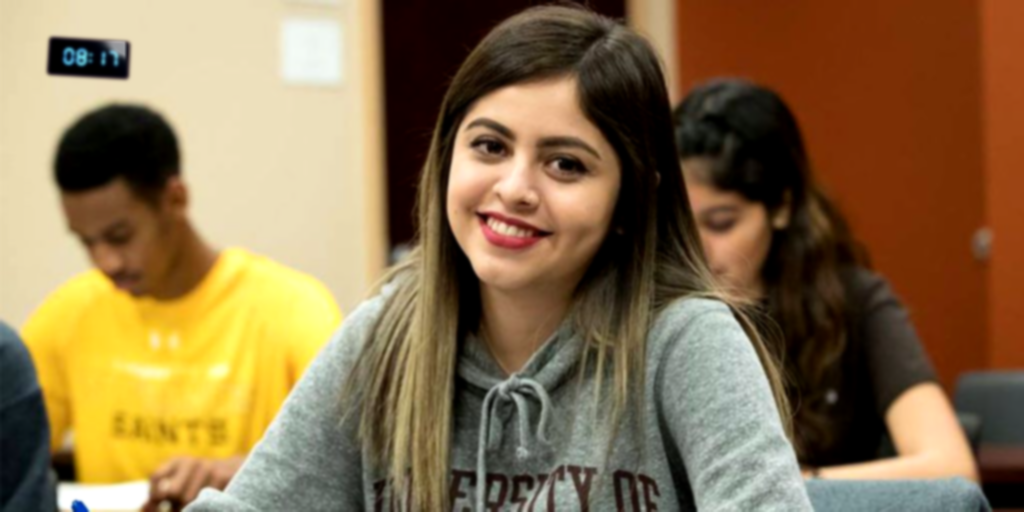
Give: 8h17
